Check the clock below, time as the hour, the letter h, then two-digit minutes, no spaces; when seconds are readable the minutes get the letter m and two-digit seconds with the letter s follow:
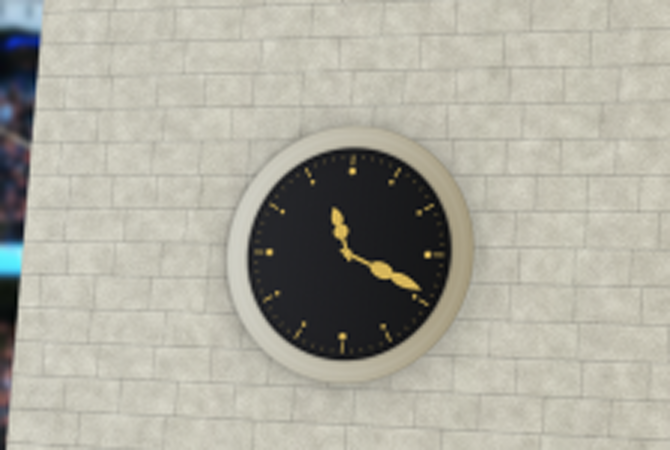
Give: 11h19
